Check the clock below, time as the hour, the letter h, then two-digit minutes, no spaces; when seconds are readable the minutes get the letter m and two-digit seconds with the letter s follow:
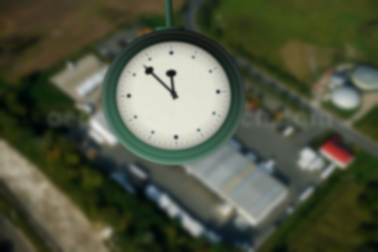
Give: 11h53
